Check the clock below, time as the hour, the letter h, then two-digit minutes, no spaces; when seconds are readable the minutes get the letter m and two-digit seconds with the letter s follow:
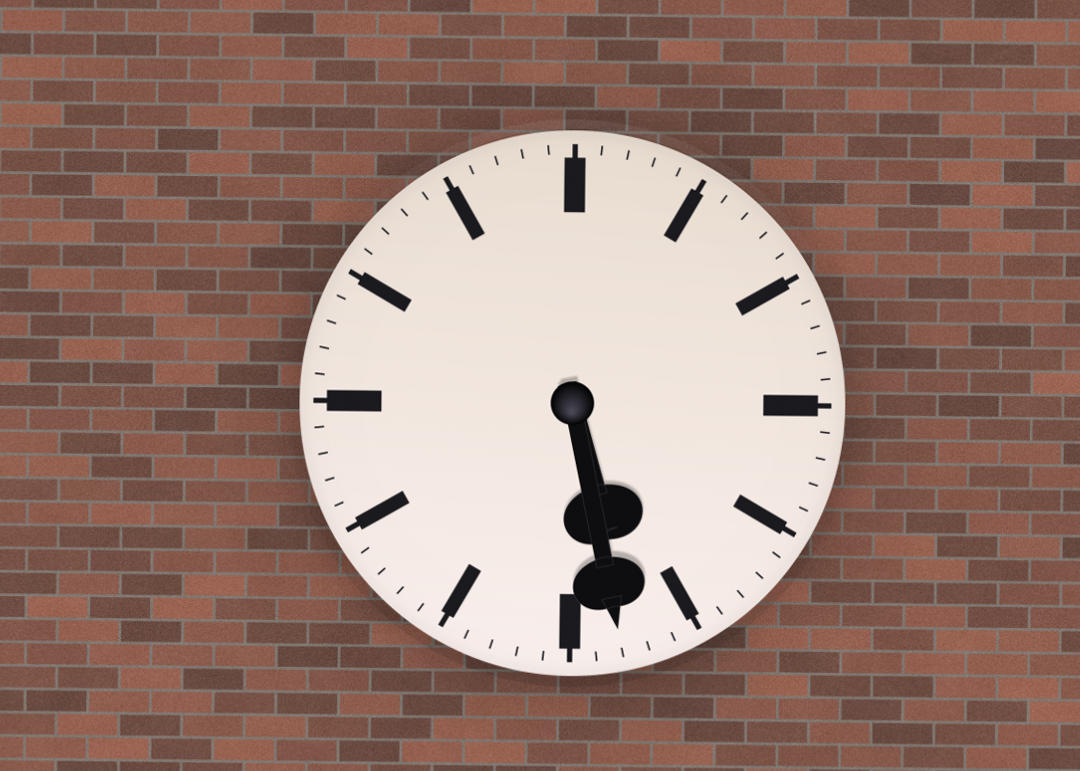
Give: 5h28
